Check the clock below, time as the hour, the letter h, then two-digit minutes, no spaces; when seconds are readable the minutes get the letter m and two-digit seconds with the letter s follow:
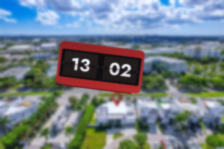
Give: 13h02
